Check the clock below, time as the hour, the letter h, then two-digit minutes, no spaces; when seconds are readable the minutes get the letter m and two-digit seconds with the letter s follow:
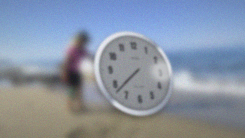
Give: 7h38
